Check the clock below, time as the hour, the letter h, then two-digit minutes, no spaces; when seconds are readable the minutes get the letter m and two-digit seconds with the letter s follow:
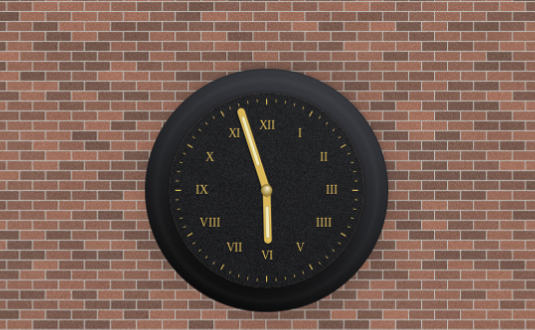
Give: 5h57
